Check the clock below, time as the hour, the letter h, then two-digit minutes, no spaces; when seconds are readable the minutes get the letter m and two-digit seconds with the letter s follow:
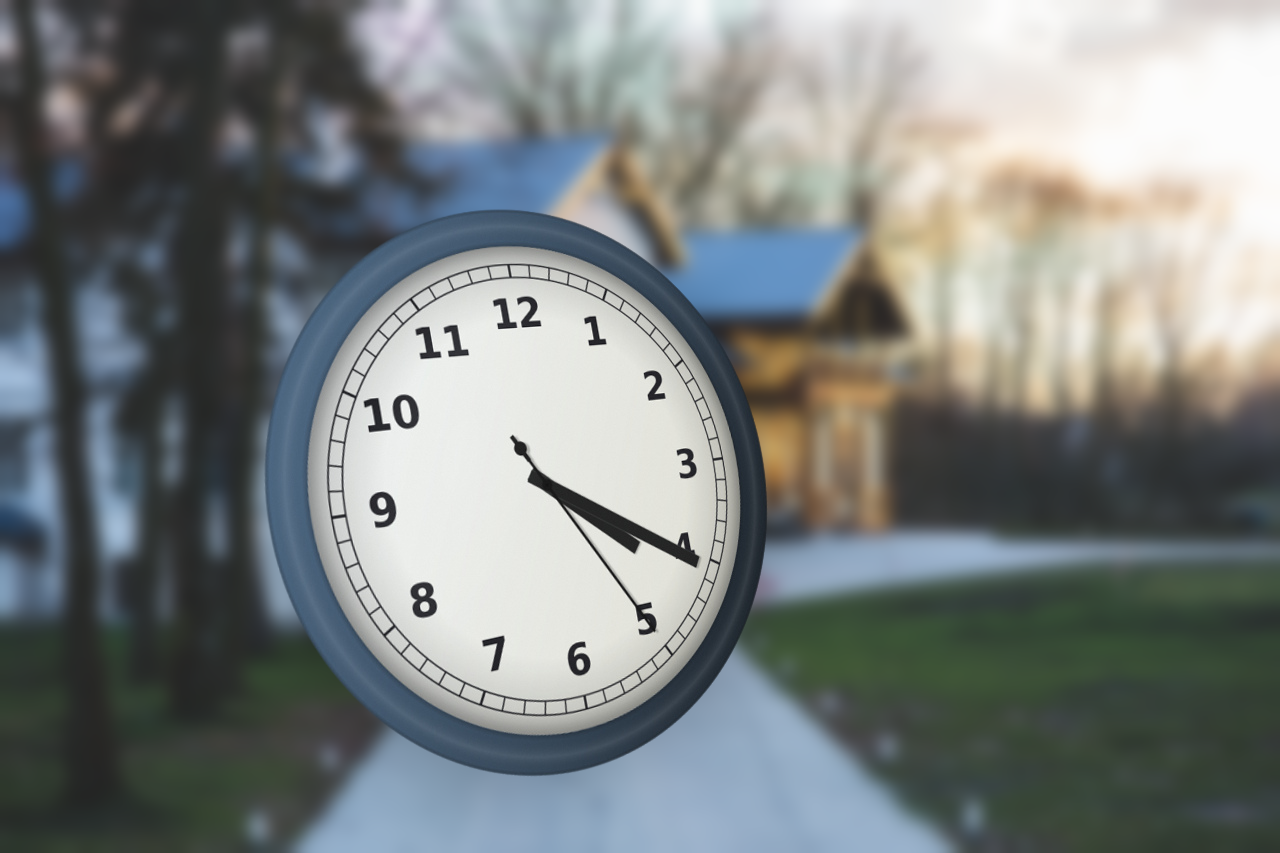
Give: 4h20m25s
